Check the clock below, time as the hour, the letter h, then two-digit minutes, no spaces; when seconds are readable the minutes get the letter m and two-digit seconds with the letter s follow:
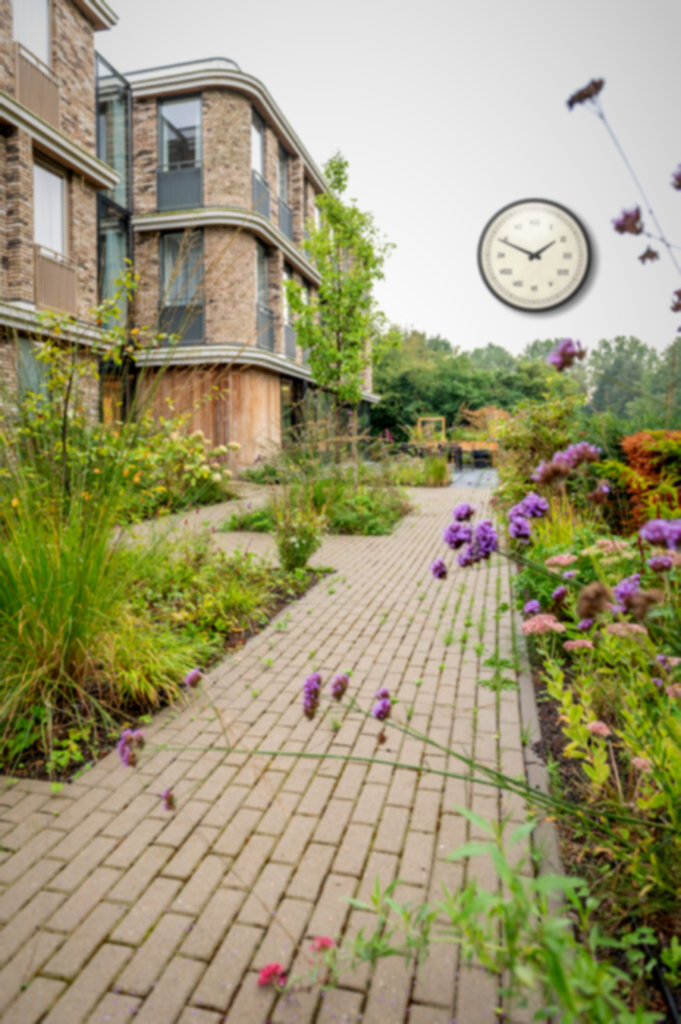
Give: 1h49
